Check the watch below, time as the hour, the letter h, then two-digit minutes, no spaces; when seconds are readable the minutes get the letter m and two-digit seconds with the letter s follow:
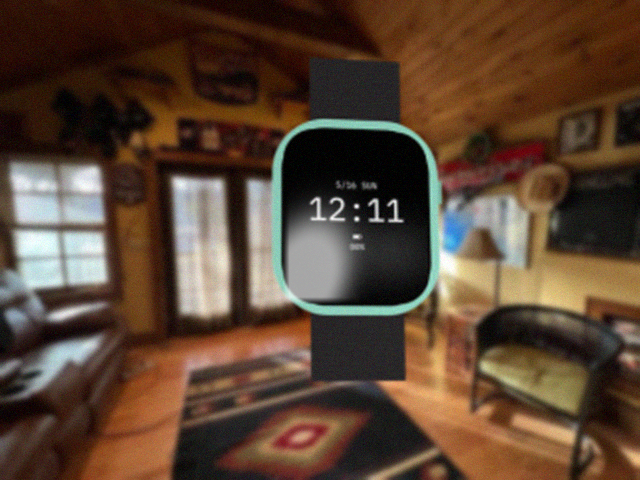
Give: 12h11
